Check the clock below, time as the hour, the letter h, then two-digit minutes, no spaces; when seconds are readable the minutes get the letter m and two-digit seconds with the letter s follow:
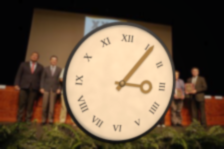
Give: 3h06
